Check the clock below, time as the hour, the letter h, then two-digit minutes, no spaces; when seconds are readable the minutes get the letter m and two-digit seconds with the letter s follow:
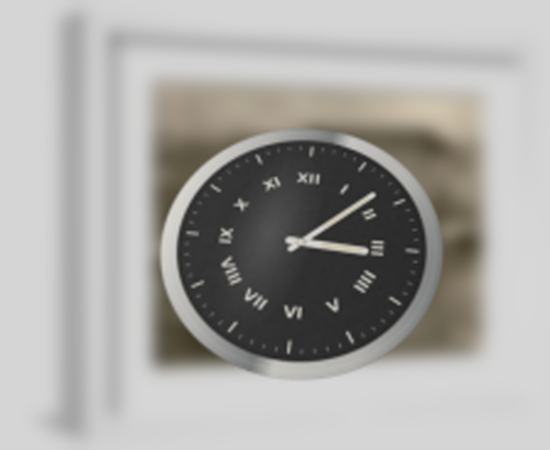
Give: 3h08
